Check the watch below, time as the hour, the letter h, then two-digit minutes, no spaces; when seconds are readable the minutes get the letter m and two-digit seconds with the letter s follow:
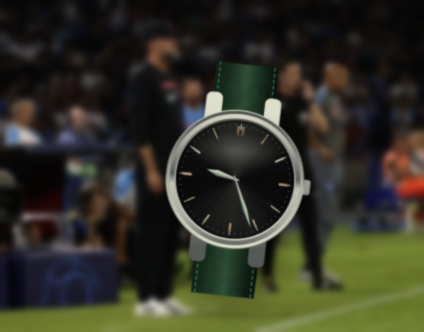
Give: 9h26
